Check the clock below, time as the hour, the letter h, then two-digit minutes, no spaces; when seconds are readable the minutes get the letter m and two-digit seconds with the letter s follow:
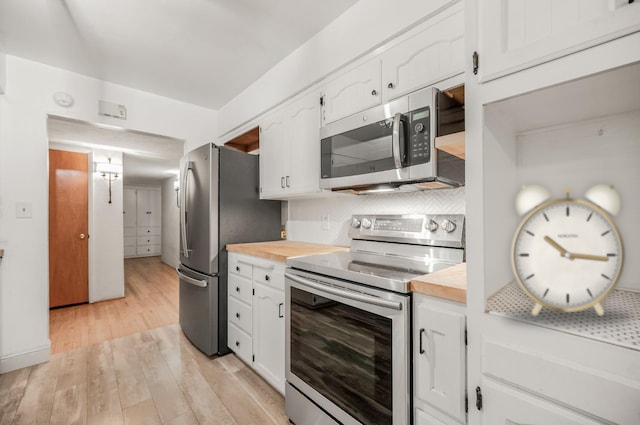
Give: 10h16
